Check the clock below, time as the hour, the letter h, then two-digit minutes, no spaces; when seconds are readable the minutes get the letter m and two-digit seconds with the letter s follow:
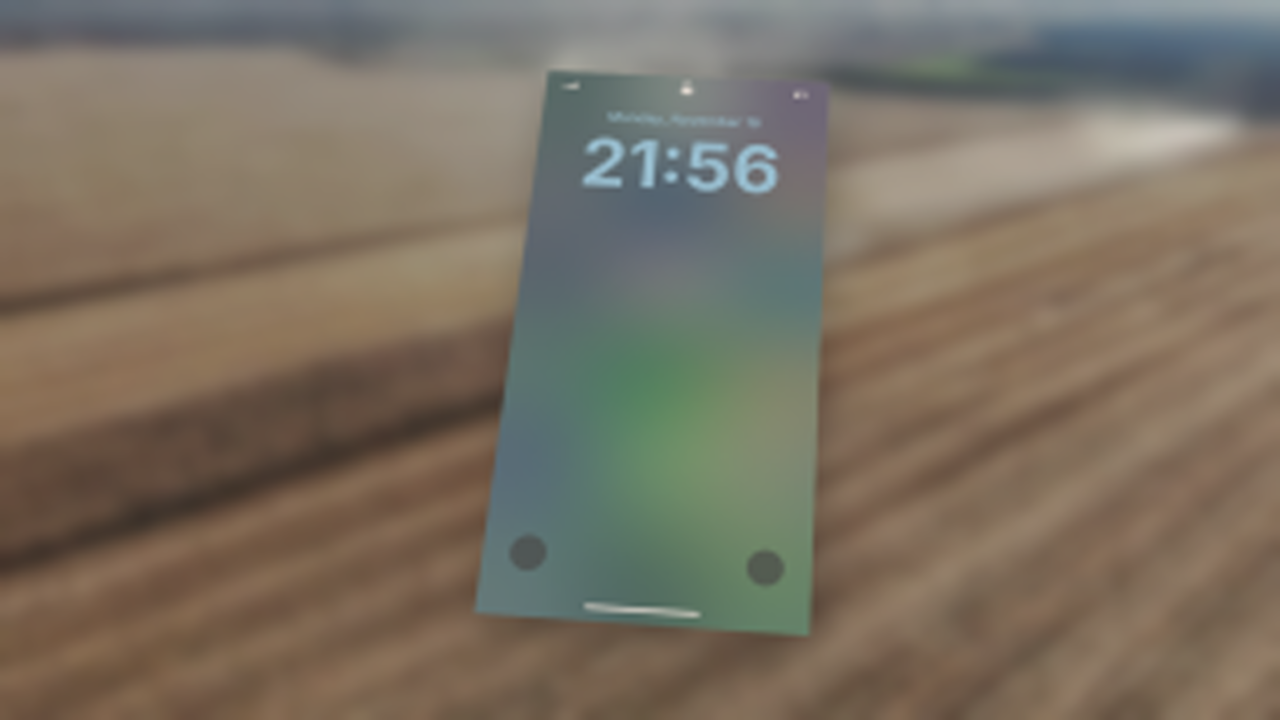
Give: 21h56
